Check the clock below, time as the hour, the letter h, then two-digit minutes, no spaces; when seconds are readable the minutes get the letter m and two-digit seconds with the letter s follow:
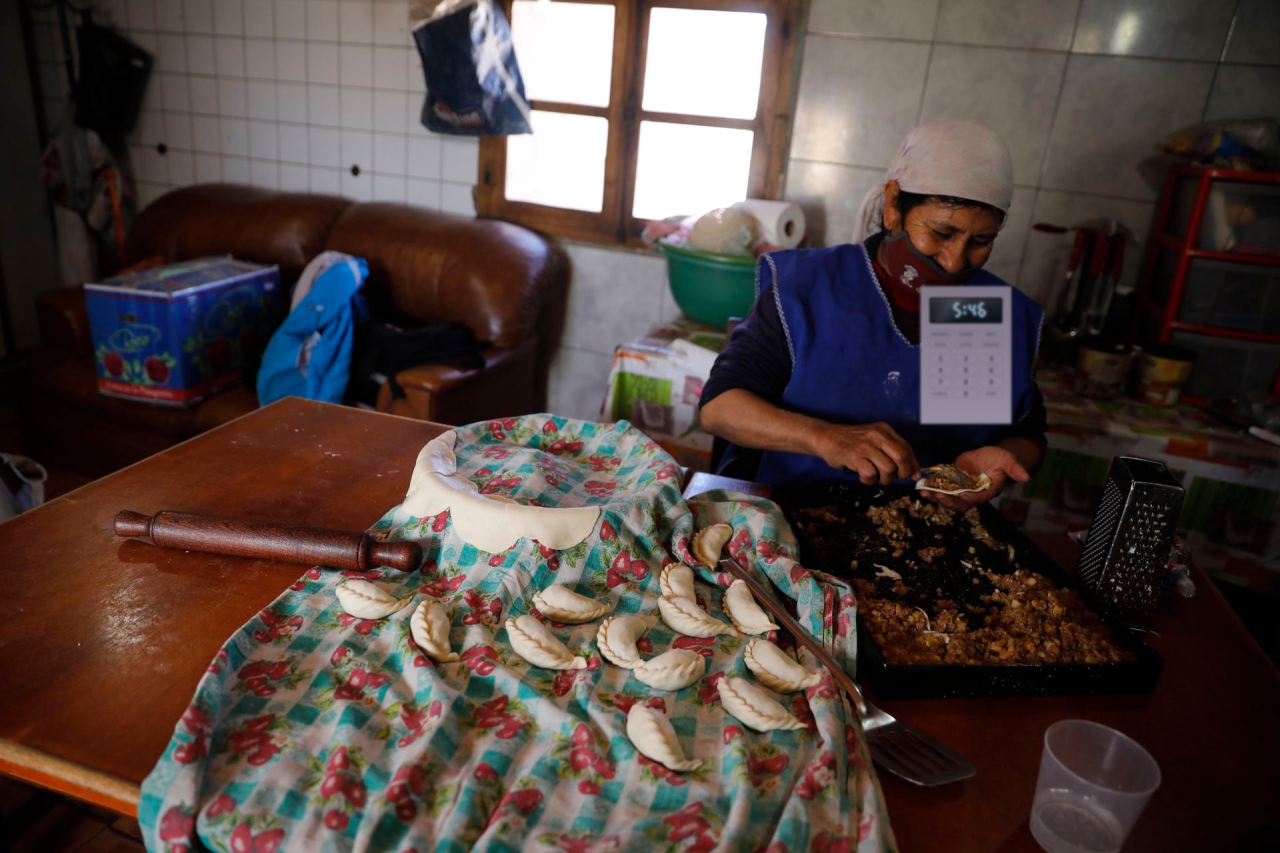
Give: 5h46
